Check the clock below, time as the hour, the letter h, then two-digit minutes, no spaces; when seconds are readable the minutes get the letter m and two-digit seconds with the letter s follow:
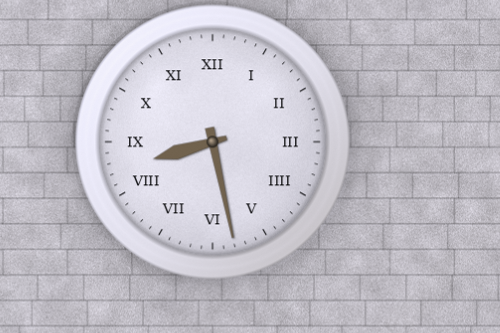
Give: 8h28
